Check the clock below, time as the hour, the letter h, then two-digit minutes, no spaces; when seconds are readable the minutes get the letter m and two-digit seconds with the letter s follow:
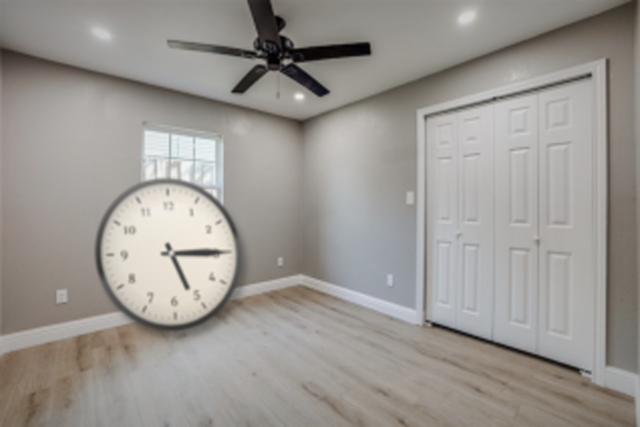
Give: 5h15
